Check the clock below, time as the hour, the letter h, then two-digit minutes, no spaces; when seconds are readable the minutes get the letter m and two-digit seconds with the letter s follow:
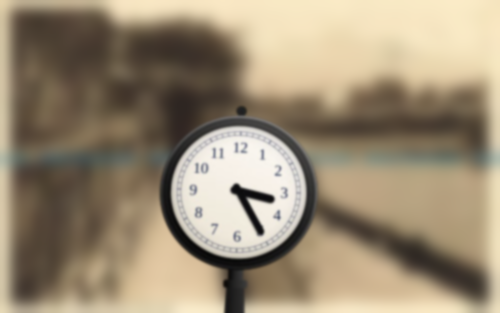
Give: 3h25
